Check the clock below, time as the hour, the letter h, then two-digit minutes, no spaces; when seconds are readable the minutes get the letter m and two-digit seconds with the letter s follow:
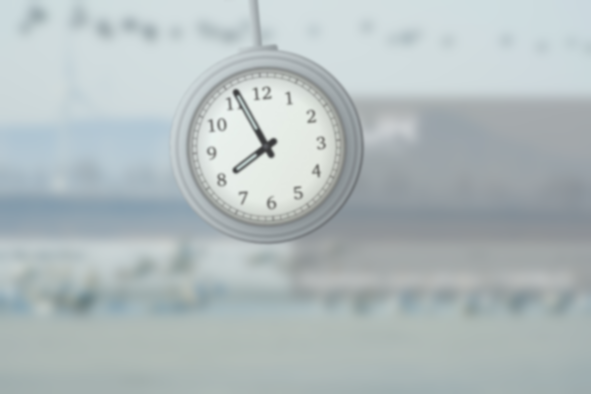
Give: 7h56
